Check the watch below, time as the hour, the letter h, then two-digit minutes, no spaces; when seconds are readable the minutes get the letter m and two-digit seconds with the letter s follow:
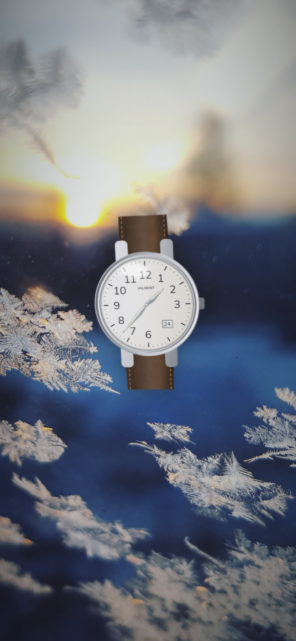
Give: 1h37
